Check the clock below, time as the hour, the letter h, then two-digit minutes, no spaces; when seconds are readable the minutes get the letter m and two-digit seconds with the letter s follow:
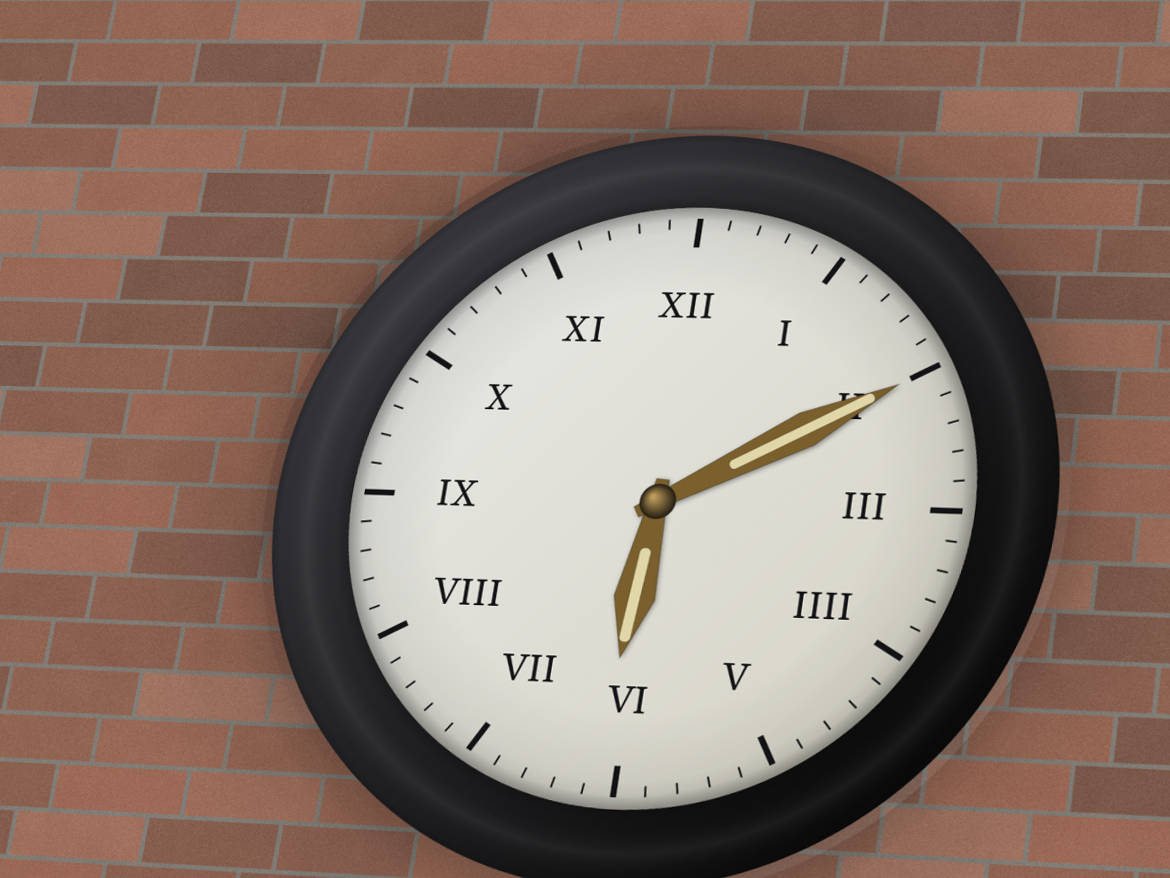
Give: 6h10
